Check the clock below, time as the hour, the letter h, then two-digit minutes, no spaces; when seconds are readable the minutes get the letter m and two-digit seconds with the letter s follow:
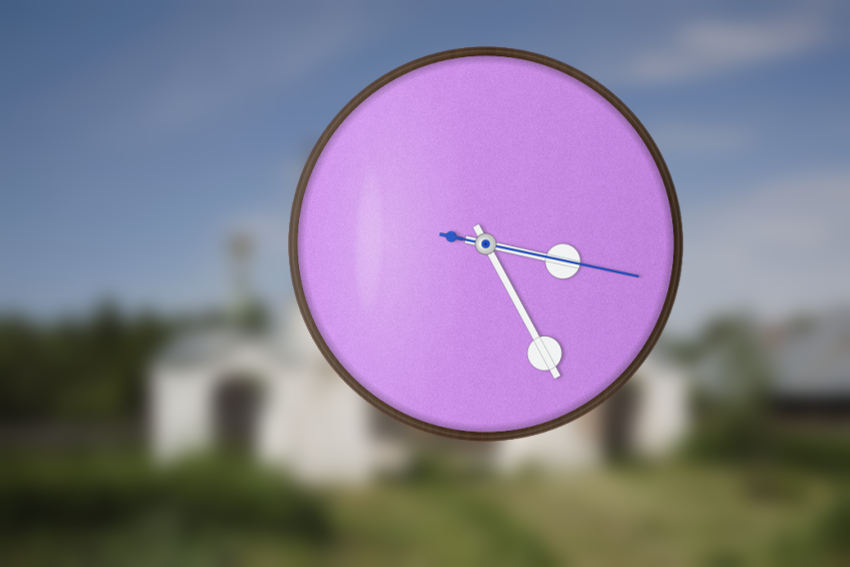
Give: 3h25m17s
